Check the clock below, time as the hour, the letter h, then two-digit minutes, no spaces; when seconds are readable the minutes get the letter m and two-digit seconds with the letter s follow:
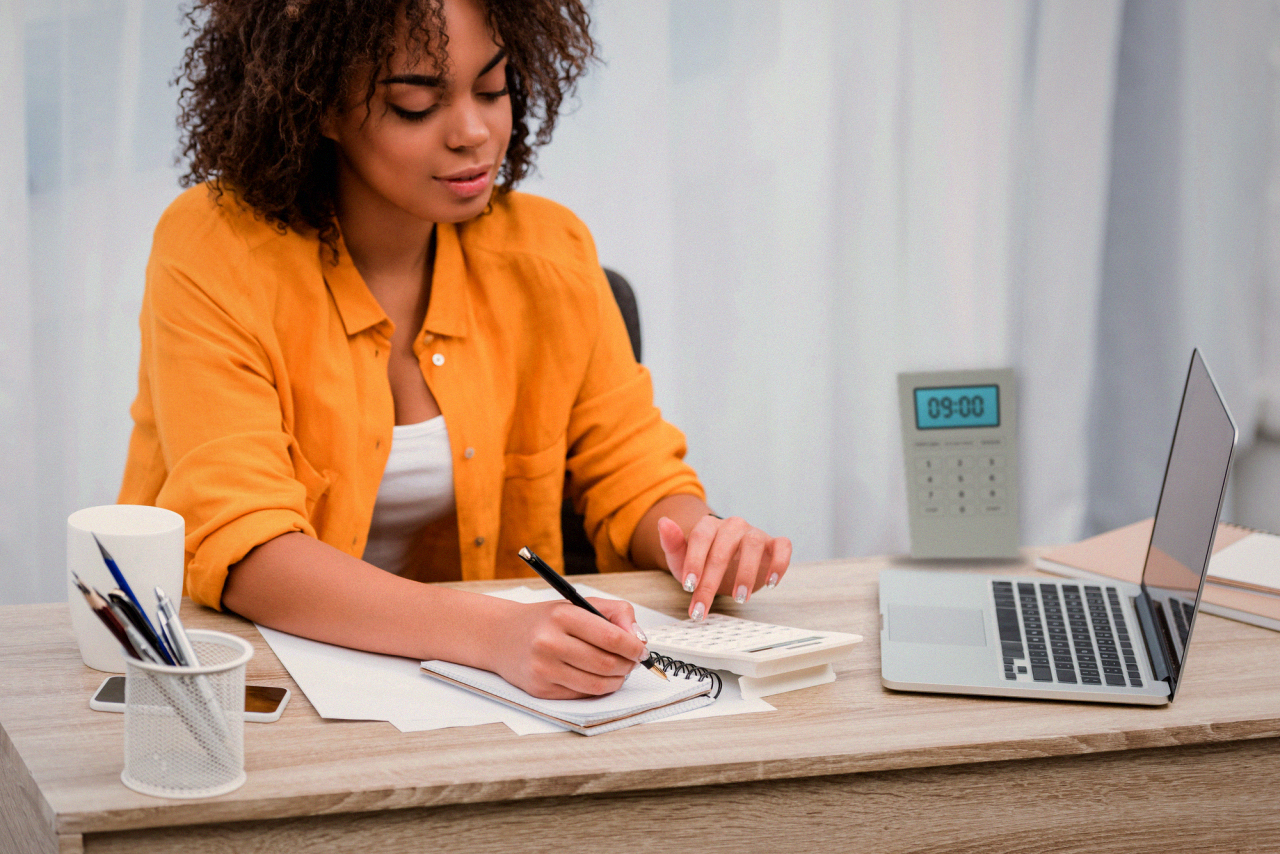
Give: 9h00
